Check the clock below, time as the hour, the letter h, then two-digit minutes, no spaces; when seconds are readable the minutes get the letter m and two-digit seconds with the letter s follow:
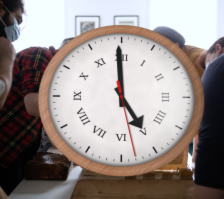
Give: 4h59m28s
